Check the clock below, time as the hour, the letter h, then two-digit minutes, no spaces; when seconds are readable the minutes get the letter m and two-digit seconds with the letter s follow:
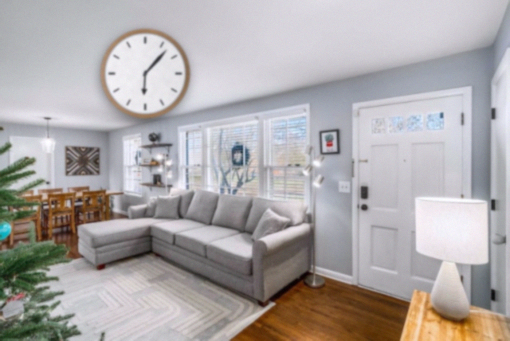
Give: 6h07
